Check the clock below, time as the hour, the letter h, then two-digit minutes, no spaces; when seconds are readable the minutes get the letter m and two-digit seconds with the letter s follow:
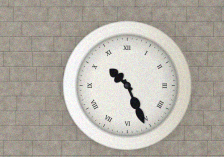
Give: 10h26
